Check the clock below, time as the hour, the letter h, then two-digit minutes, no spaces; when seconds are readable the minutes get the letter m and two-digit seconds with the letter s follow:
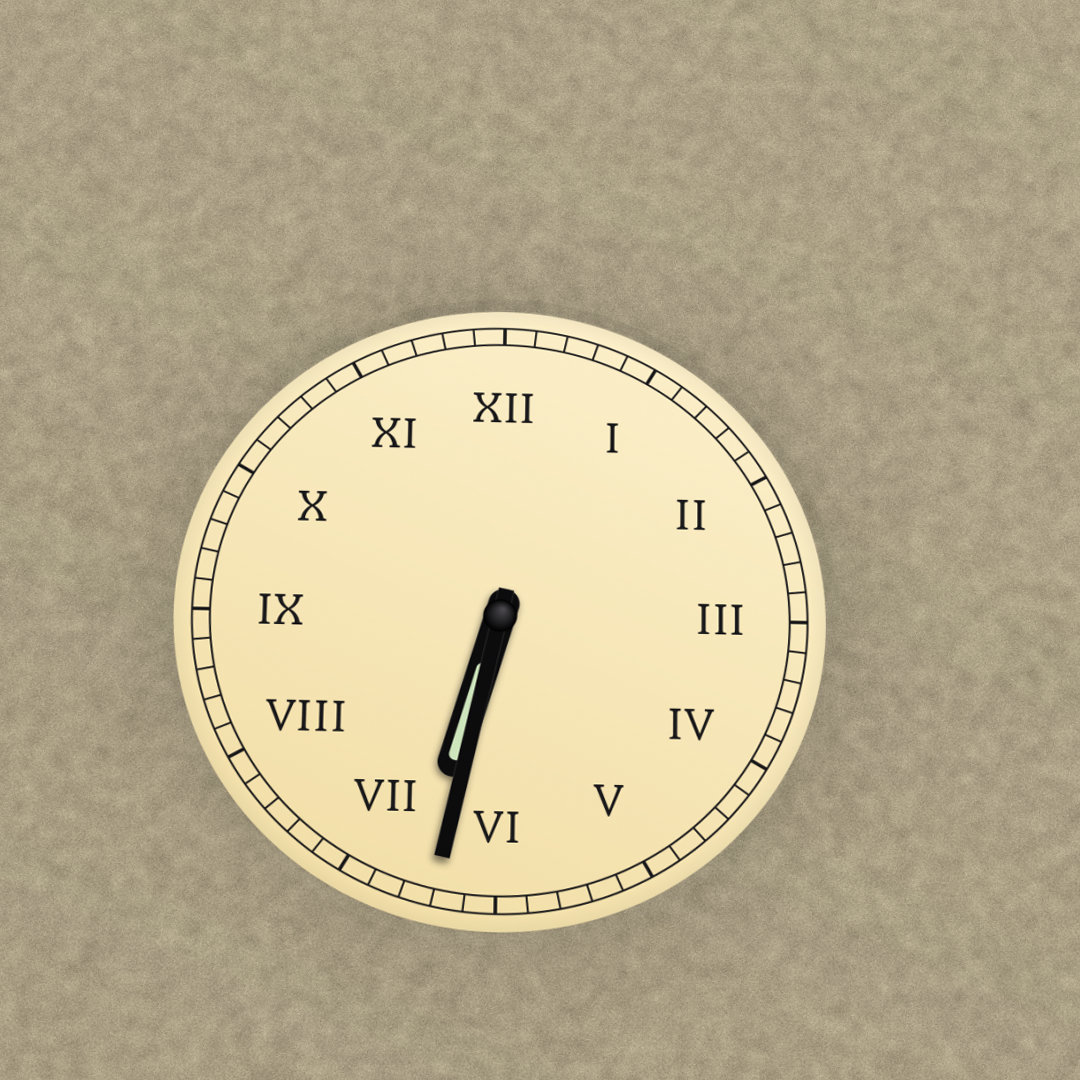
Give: 6h32
